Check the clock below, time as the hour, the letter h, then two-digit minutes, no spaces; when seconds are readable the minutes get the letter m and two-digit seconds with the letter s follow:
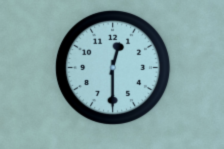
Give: 12h30
